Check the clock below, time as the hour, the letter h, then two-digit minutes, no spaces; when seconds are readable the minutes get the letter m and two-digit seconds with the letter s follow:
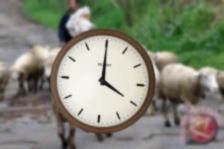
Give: 4h00
